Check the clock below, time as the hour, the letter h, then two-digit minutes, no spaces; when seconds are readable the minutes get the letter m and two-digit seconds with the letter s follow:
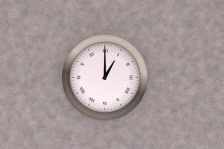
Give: 1h00
